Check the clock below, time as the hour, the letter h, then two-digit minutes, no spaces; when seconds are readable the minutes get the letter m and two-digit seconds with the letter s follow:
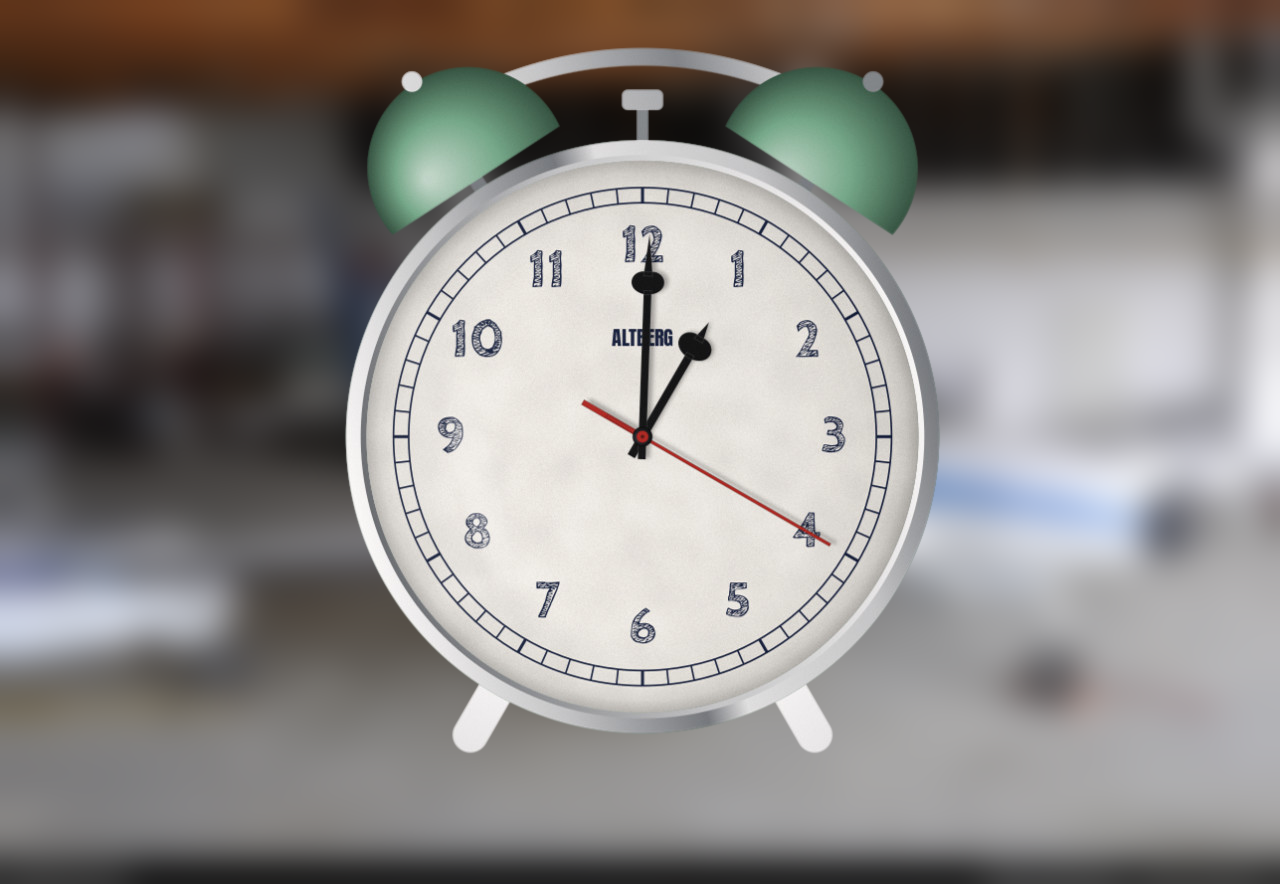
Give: 1h00m20s
